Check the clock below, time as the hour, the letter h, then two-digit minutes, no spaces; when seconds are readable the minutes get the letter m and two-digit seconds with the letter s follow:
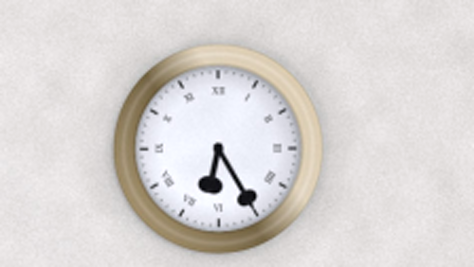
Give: 6h25
